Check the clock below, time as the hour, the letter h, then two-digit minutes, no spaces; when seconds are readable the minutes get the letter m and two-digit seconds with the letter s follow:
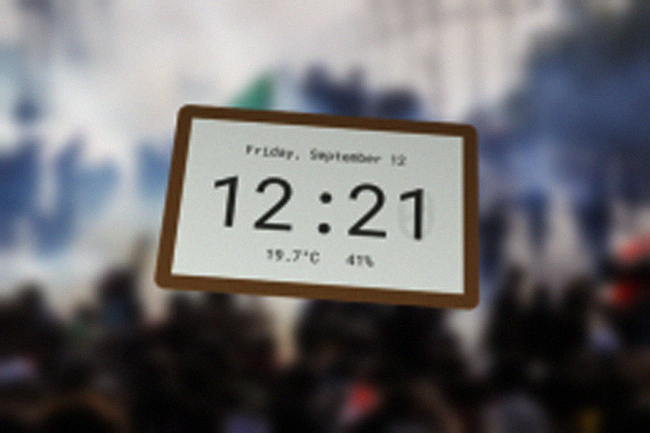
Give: 12h21
